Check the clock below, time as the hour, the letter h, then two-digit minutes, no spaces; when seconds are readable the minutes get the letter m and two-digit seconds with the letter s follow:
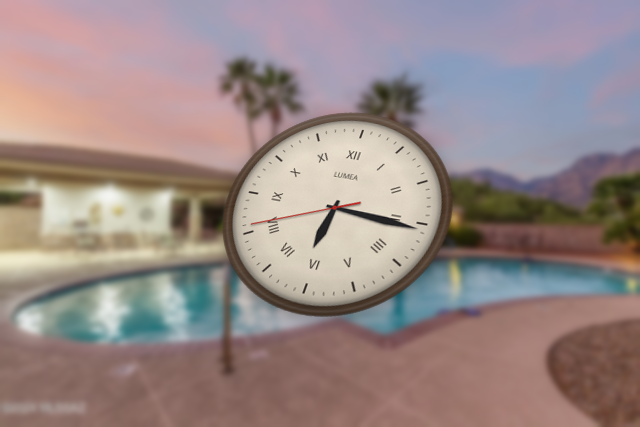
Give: 6h15m41s
